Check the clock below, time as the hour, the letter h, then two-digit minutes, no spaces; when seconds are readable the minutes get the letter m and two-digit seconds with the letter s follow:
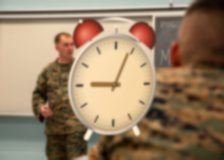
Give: 9h04
